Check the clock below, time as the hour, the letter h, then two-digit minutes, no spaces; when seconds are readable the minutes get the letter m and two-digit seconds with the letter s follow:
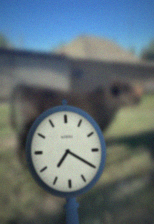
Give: 7h20
